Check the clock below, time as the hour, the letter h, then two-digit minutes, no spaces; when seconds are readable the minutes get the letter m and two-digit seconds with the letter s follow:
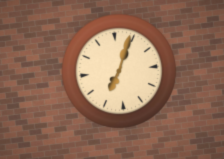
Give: 7h04
